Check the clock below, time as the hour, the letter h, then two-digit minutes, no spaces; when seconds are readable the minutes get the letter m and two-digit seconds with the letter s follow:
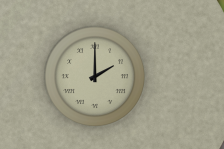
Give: 2h00
